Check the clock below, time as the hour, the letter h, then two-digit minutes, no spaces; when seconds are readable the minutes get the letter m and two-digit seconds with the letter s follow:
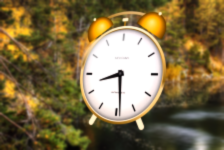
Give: 8h29
